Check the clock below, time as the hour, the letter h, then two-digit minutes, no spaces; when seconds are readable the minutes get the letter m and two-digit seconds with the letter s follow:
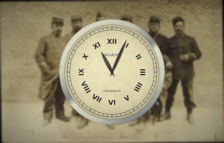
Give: 11h04
